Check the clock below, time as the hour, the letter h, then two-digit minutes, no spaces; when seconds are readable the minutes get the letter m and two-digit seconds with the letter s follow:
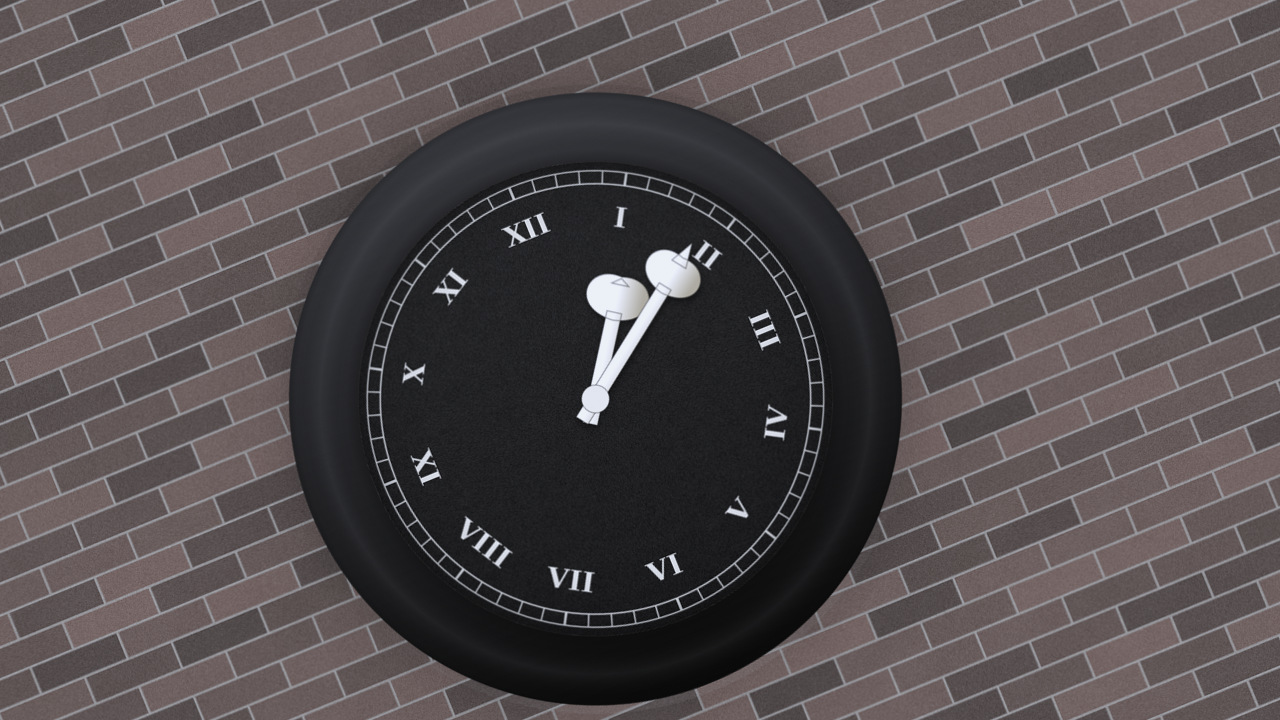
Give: 1h09
